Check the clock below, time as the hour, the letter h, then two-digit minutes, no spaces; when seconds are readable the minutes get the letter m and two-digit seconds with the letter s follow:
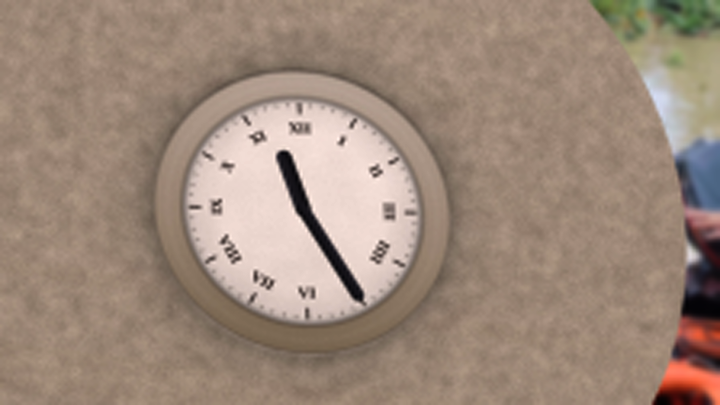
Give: 11h25
